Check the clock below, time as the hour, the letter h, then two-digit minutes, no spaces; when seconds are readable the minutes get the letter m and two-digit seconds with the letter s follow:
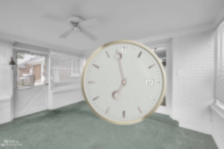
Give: 6h58
